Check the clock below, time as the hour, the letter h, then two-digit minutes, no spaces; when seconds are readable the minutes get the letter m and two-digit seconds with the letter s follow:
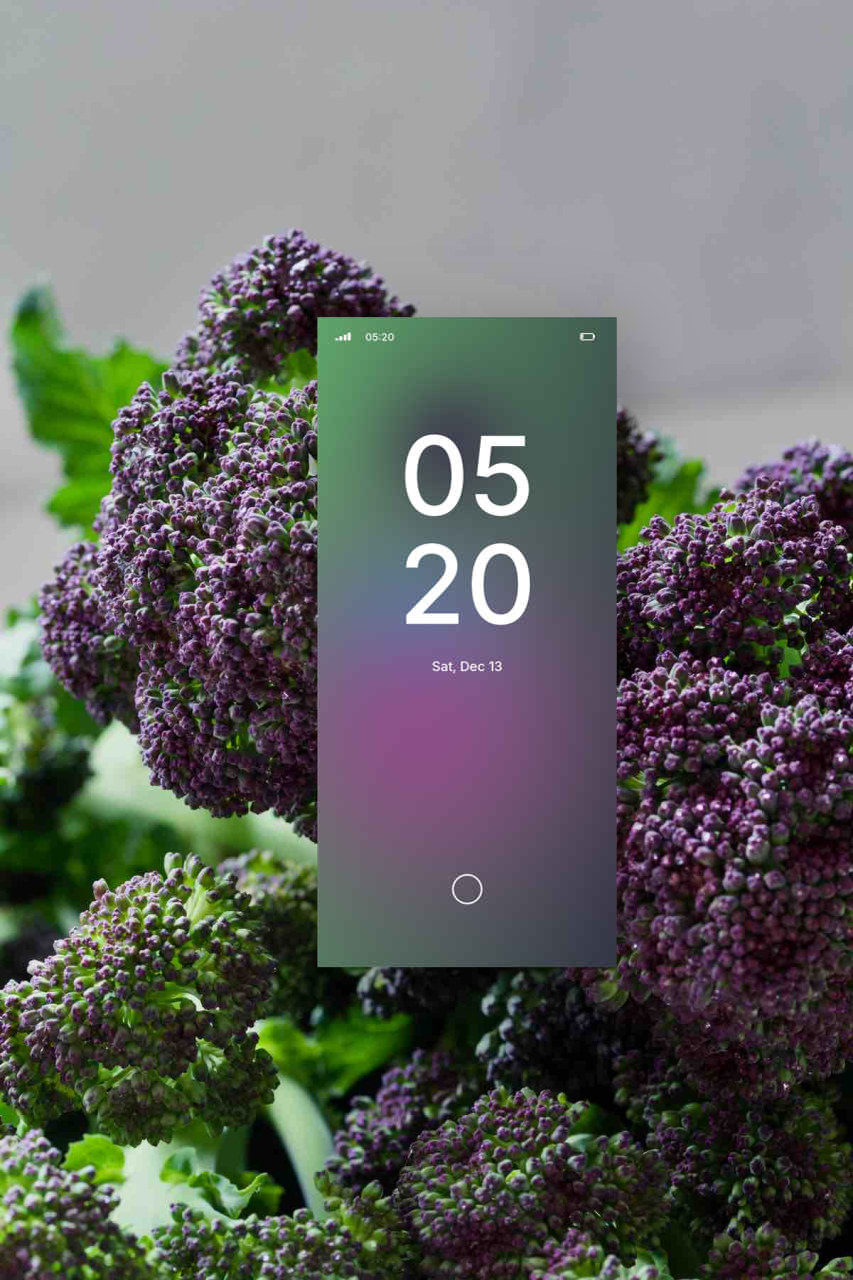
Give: 5h20
